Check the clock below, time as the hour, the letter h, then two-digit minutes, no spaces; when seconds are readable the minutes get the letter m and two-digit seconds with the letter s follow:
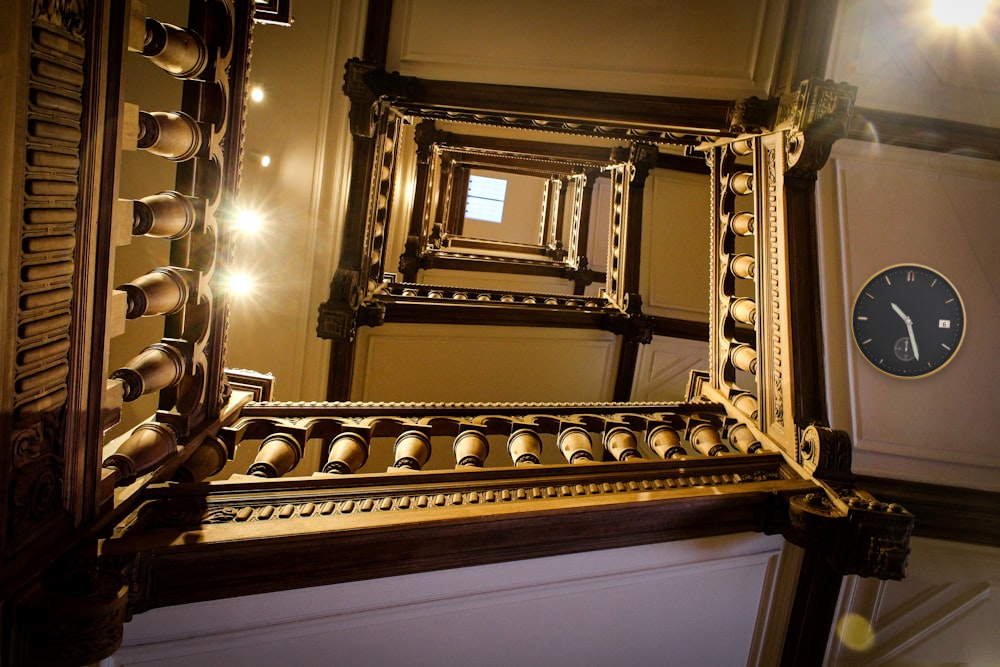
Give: 10h27
